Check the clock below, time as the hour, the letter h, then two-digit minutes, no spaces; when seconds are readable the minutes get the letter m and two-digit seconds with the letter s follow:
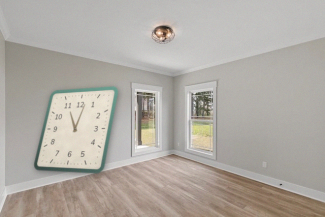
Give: 11h02
